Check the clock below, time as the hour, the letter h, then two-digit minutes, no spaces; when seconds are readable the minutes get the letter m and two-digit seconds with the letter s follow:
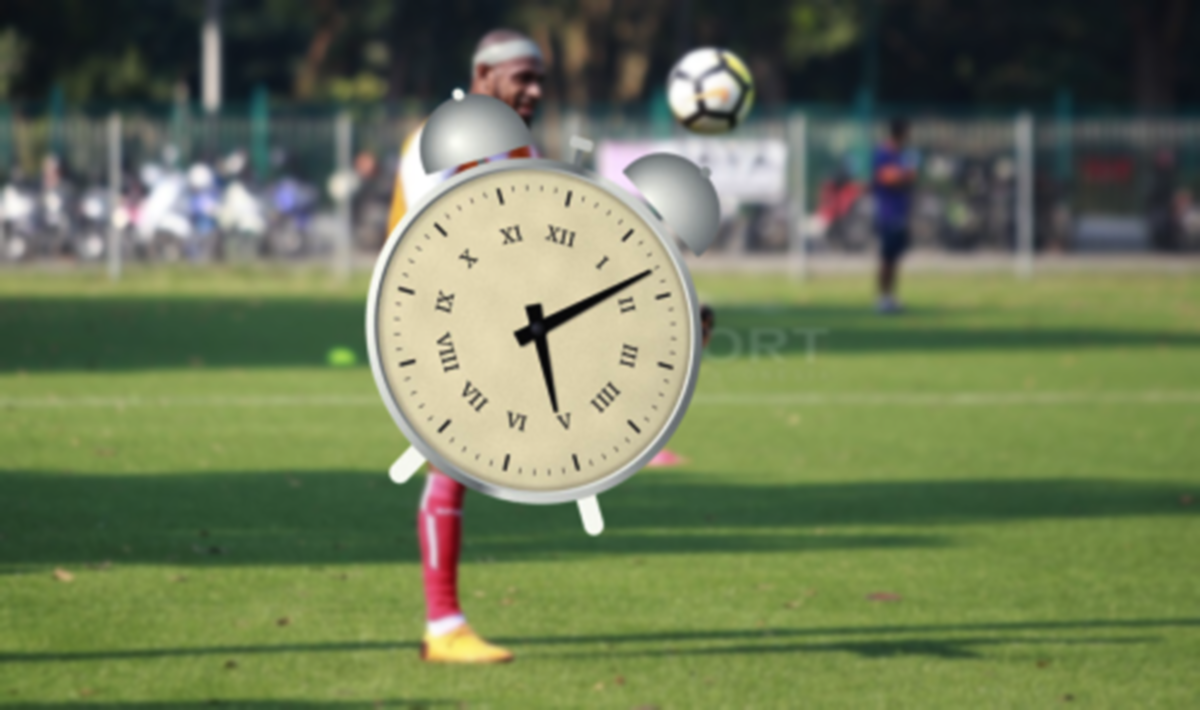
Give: 5h08
